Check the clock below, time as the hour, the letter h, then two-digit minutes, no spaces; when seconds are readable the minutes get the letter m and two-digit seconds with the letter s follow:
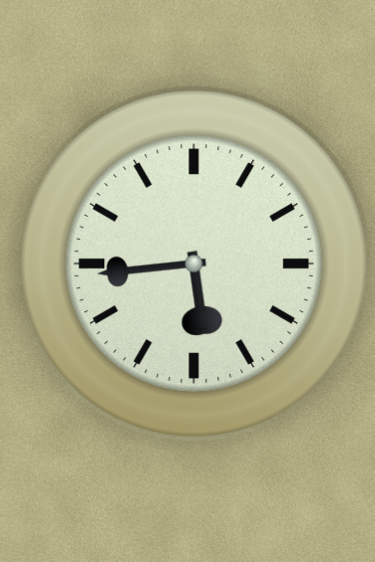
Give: 5h44
